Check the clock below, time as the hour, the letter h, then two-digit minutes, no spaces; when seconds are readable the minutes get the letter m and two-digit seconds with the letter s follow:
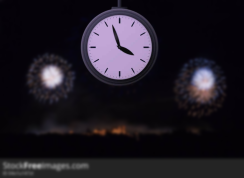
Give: 3h57
